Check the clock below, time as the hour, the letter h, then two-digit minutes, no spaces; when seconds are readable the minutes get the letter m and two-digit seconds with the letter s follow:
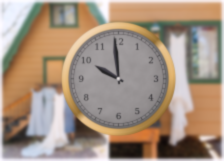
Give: 9h59
